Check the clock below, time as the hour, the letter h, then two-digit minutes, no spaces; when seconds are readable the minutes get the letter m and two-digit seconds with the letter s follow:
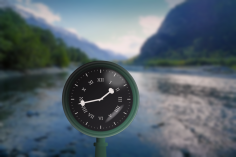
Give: 1h43
